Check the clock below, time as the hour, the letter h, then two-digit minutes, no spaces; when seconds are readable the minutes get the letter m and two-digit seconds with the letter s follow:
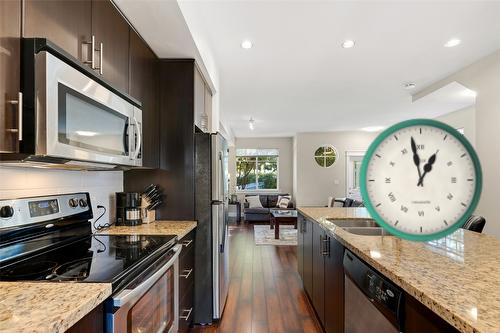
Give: 12h58
